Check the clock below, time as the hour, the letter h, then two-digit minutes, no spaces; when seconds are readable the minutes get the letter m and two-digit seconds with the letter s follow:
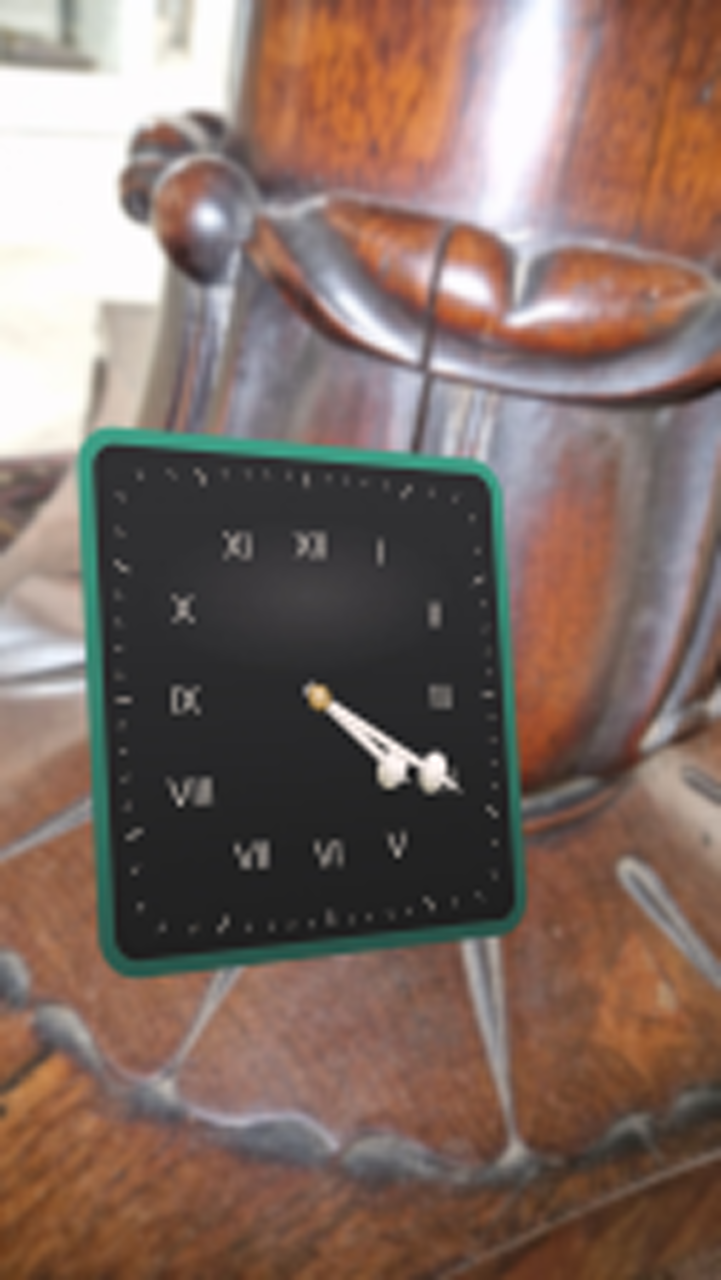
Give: 4h20
